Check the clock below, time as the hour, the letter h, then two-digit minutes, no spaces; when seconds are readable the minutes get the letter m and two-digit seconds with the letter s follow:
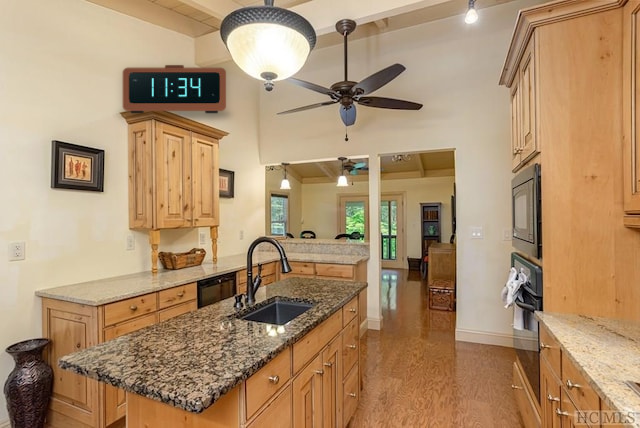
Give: 11h34
